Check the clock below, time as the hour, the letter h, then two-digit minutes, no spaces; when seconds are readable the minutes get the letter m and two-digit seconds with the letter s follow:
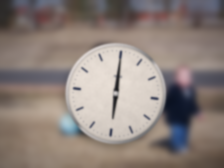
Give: 6h00
